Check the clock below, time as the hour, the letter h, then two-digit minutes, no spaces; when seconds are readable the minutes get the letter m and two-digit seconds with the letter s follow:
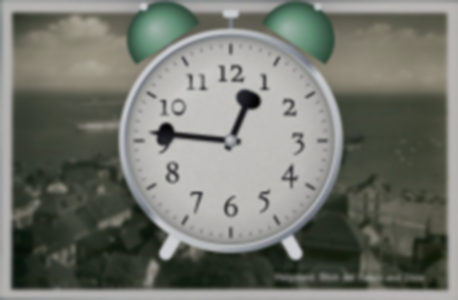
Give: 12h46
